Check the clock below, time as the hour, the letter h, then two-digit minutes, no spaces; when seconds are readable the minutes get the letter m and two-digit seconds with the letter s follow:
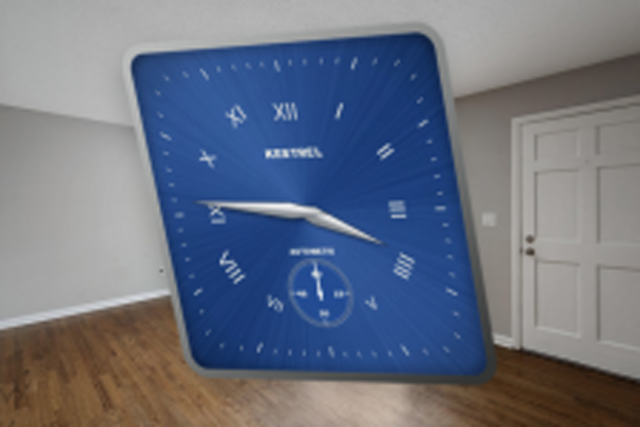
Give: 3h46
